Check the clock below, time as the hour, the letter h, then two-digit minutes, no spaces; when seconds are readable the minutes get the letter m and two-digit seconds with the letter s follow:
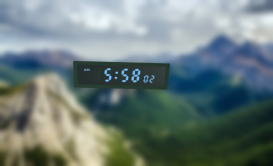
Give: 5h58m02s
